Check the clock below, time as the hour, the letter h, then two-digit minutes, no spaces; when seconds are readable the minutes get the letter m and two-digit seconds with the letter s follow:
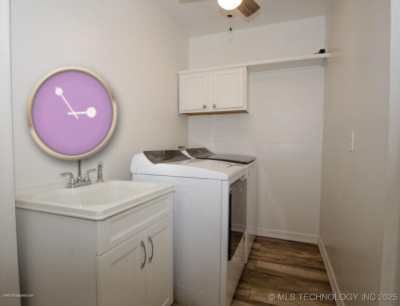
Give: 2h54
